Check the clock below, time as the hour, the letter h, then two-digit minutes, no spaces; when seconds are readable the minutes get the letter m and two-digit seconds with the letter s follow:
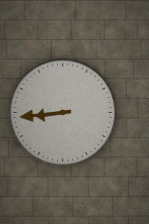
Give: 8h44
